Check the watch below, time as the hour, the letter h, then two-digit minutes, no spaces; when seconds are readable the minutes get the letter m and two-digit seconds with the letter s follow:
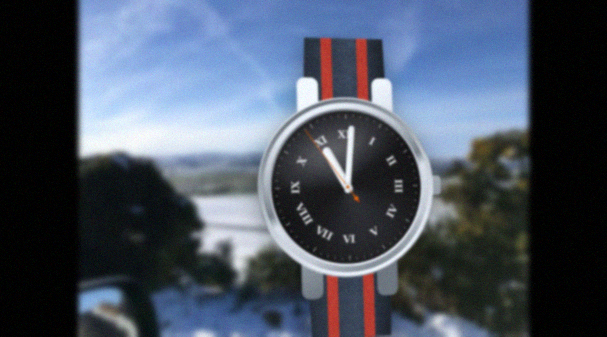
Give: 11h00m54s
